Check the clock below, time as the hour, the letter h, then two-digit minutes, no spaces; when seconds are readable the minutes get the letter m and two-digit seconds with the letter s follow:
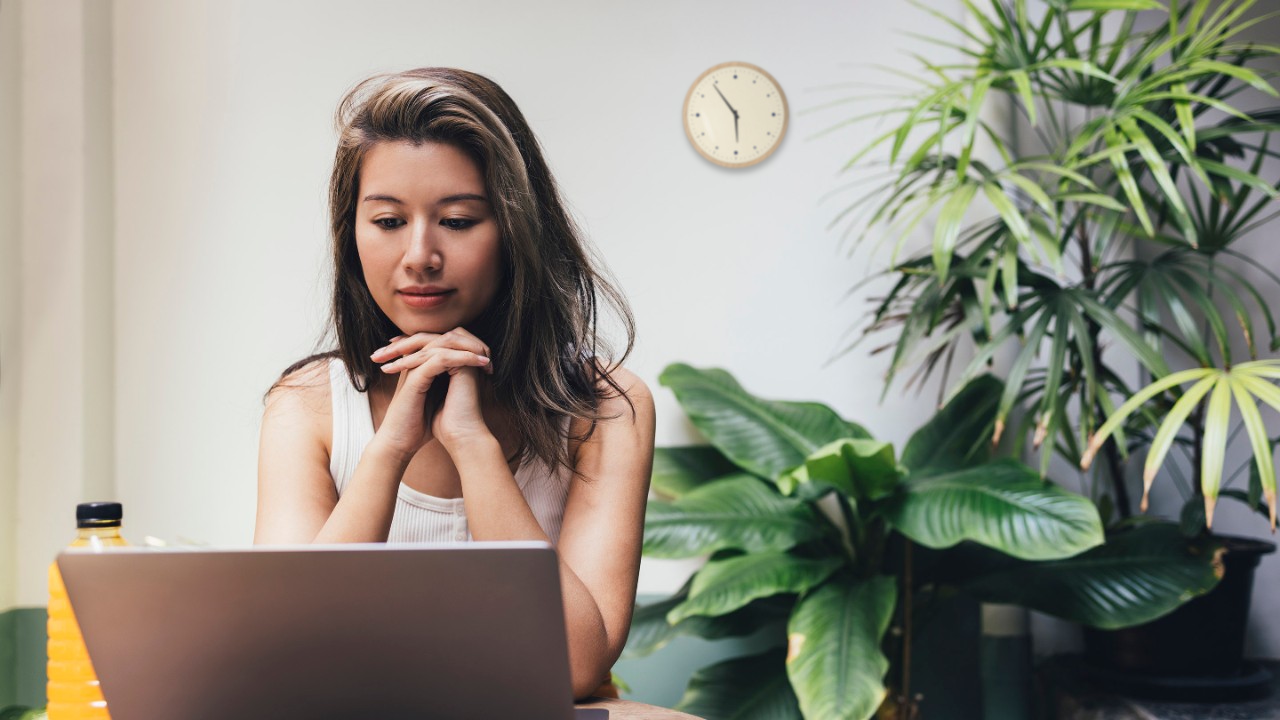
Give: 5h54
